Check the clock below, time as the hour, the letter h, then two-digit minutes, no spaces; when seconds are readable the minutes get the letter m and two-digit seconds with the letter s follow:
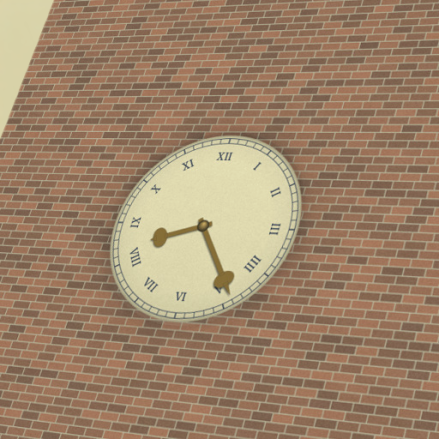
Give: 8h24
